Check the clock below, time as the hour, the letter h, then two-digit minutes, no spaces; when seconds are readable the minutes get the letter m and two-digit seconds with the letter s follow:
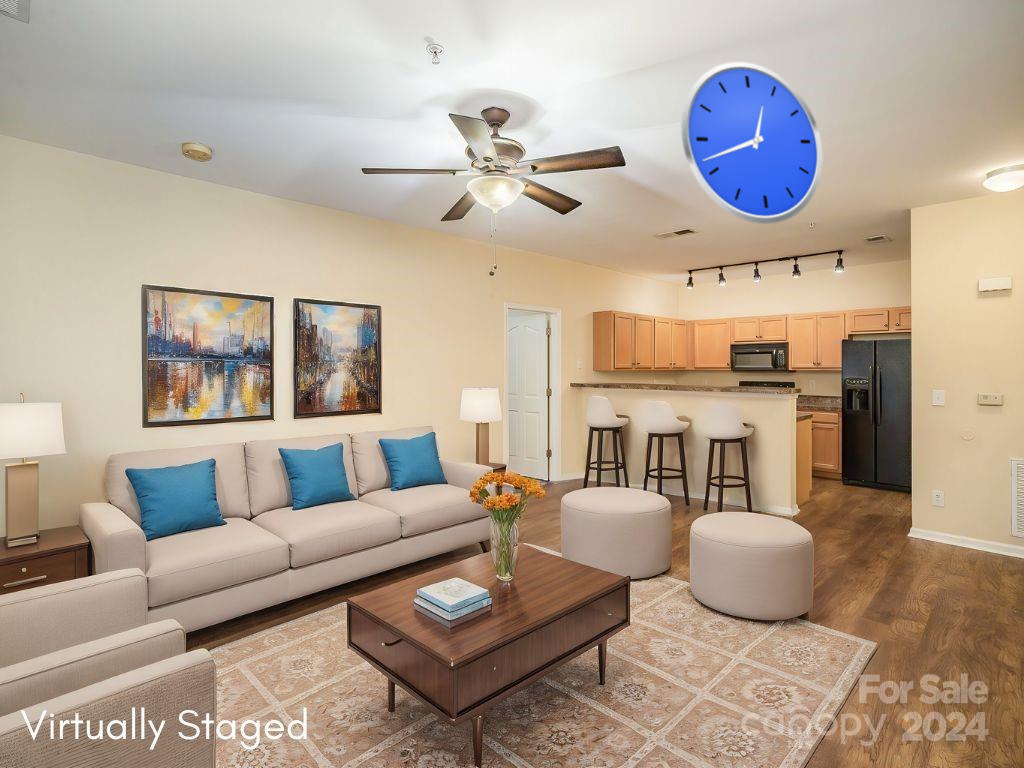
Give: 12h42
